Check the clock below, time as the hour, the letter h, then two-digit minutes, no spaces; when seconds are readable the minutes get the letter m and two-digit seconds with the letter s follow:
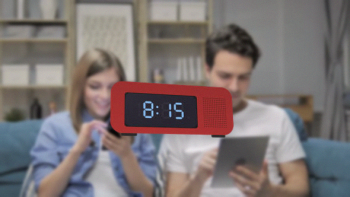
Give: 8h15
